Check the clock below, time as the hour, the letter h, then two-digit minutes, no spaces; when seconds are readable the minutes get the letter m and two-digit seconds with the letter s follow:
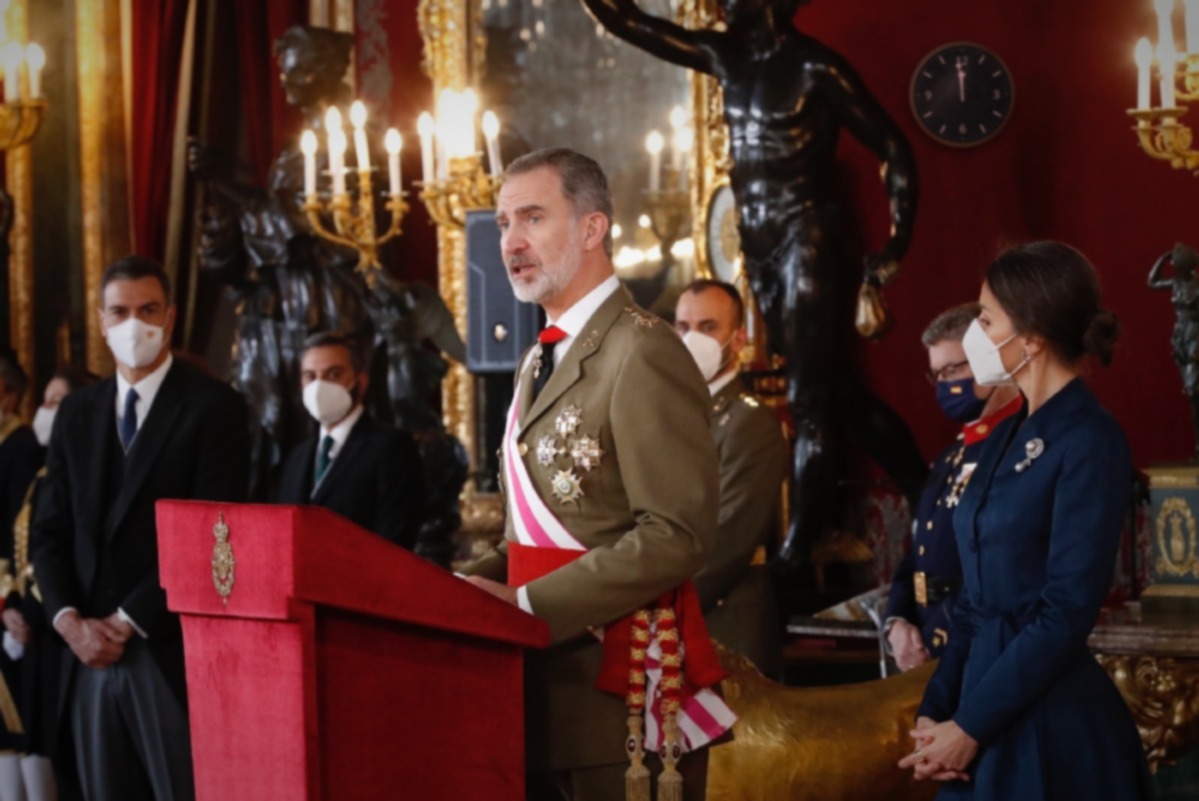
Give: 11h59
